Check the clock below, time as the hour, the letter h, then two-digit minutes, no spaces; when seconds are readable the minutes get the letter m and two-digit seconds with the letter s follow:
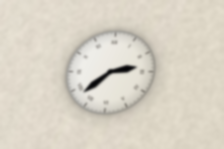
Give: 2h38
